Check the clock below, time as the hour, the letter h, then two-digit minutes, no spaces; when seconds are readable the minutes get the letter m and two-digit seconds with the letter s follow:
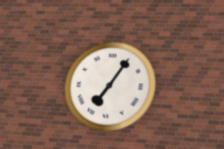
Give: 7h05
